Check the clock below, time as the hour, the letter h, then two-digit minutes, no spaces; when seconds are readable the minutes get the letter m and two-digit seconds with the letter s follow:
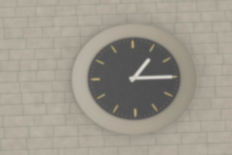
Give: 1h15
